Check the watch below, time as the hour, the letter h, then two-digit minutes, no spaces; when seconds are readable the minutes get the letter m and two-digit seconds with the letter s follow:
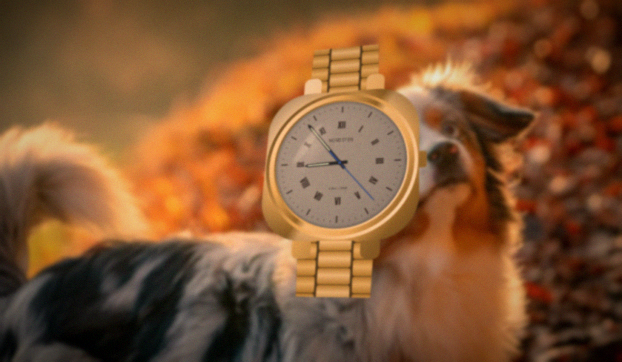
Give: 8h53m23s
